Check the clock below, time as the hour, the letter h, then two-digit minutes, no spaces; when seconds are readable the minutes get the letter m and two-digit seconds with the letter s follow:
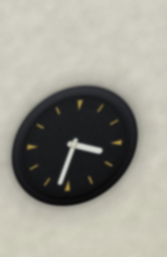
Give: 3h32
